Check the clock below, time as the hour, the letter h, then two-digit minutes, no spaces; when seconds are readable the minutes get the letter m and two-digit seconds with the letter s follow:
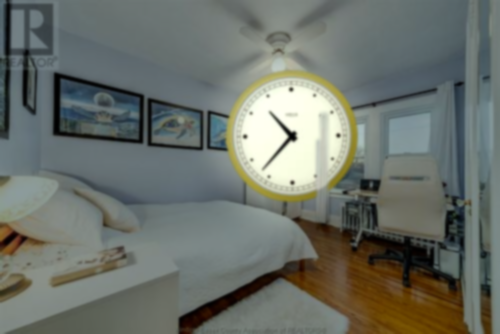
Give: 10h37
